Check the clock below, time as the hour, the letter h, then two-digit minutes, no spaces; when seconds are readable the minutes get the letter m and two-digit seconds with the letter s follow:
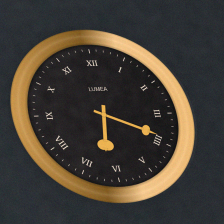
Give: 6h19
